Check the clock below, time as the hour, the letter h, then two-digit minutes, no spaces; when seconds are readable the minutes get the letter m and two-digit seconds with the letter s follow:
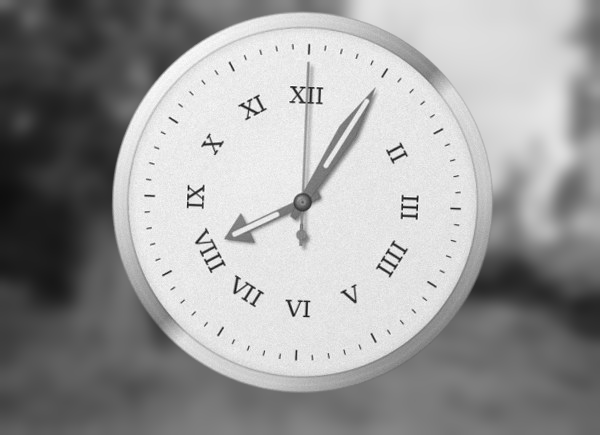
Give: 8h05m00s
